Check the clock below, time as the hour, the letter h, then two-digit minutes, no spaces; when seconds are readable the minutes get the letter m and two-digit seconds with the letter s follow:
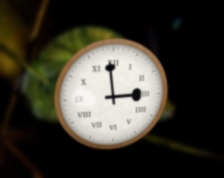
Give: 2h59
